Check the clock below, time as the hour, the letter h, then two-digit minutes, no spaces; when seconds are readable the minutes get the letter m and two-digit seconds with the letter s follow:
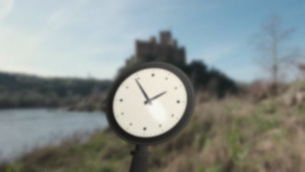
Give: 1h54
